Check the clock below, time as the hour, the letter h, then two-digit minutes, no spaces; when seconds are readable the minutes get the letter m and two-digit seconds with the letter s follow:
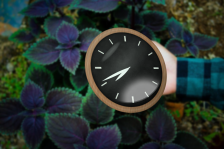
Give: 7h41
